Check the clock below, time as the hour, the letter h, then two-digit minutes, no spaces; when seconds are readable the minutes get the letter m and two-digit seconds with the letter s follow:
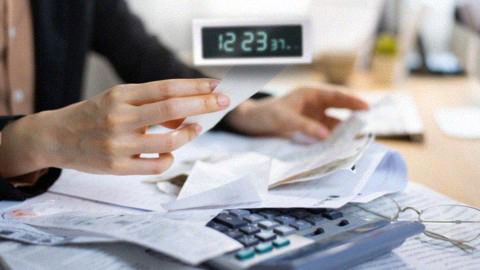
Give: 12h23
